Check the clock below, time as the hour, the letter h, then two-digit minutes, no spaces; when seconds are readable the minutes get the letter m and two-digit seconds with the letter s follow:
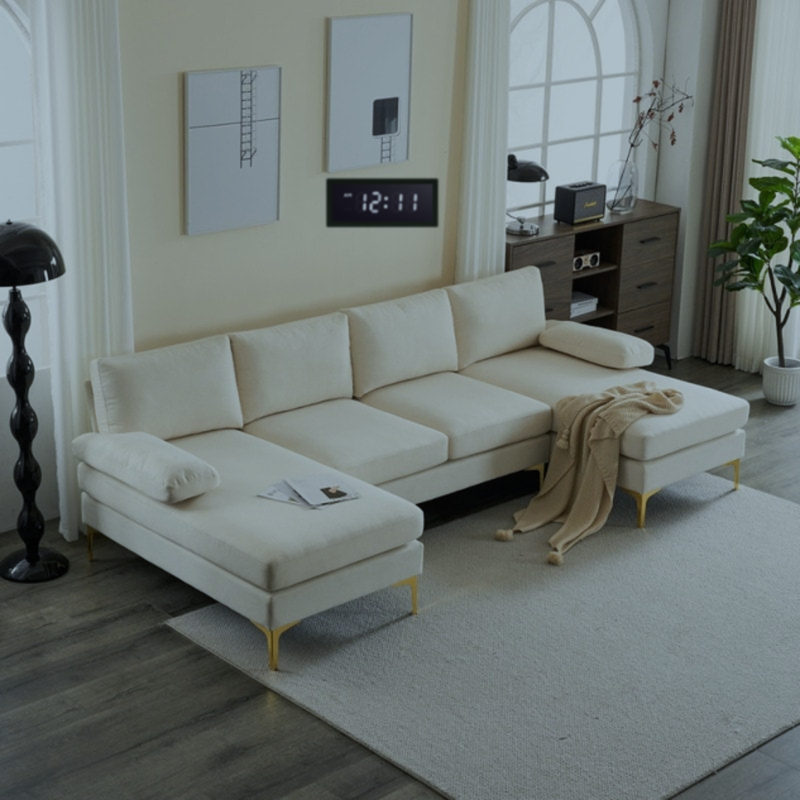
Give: 12h11
